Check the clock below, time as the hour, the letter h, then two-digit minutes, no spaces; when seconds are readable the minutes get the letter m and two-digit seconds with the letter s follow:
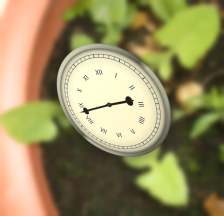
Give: 2h43
